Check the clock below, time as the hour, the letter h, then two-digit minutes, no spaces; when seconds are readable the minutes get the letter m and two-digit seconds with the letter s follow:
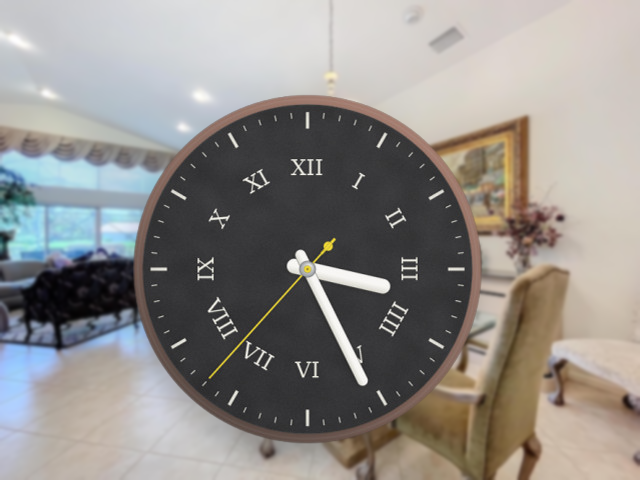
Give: 3h25m37s
